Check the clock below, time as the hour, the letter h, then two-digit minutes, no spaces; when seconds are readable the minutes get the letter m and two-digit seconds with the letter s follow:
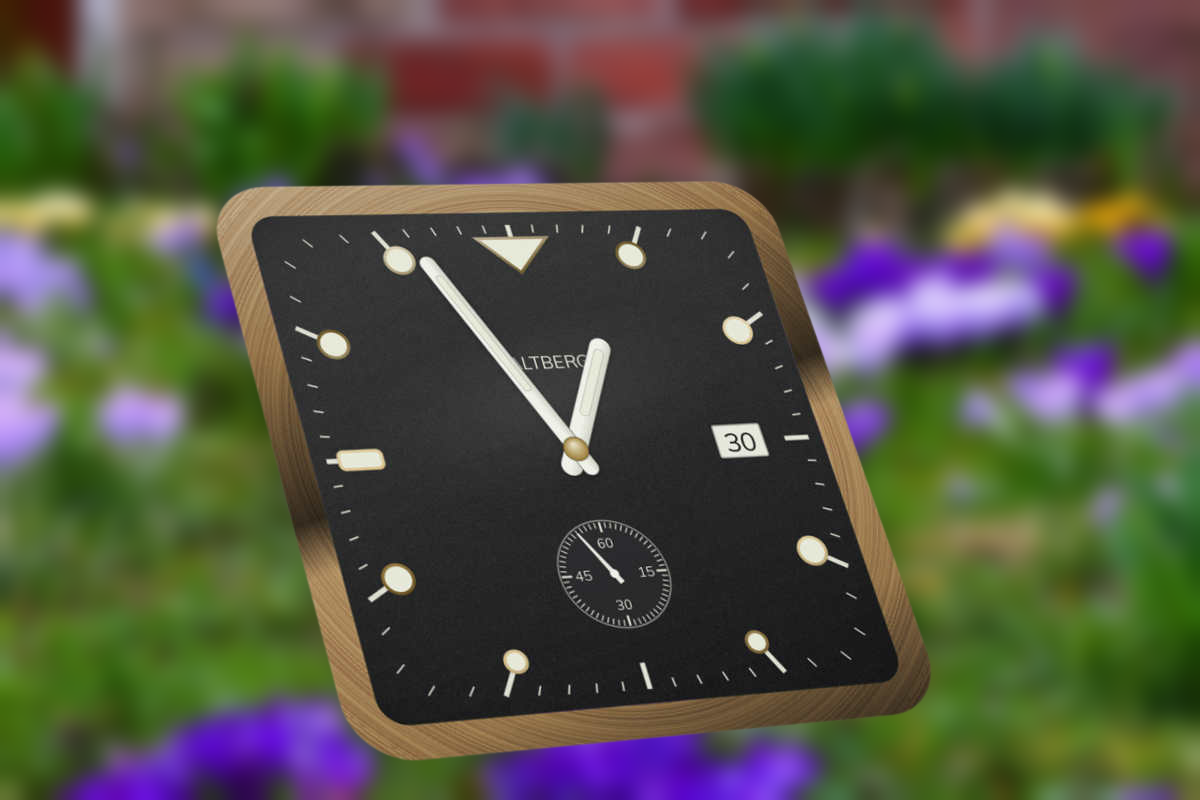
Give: 12h55m55s
